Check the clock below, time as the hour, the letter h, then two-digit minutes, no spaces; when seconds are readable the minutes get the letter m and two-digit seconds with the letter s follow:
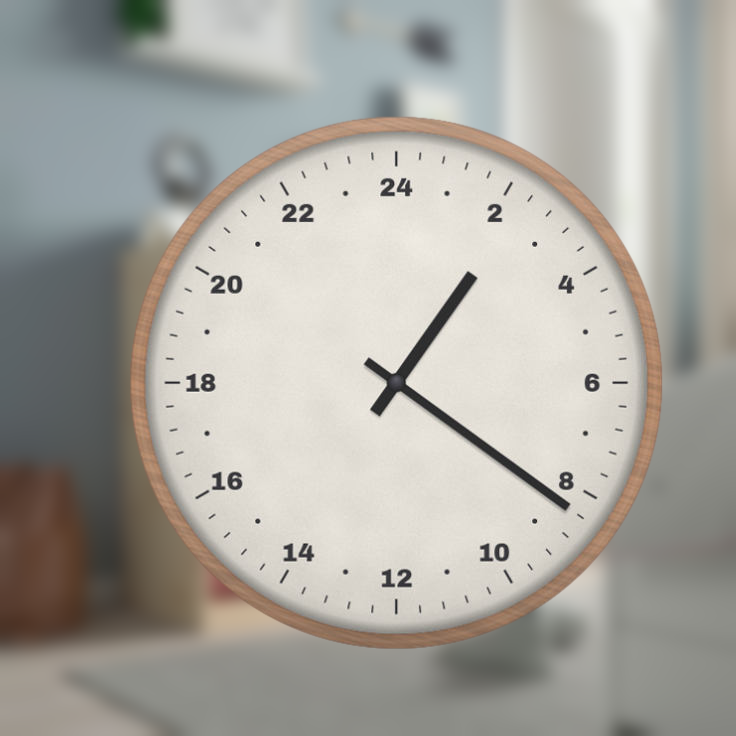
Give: 2h21
